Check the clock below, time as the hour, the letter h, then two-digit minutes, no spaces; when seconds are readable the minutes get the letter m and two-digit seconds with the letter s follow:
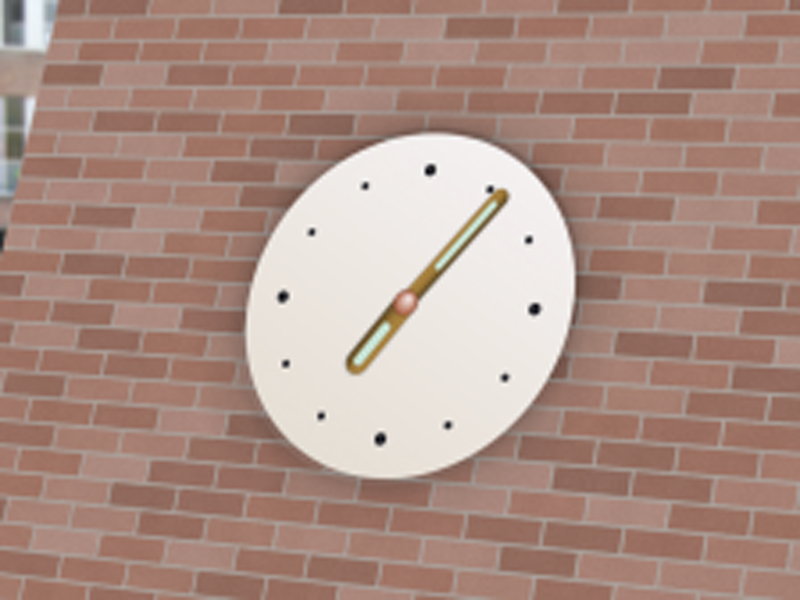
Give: 7h06
